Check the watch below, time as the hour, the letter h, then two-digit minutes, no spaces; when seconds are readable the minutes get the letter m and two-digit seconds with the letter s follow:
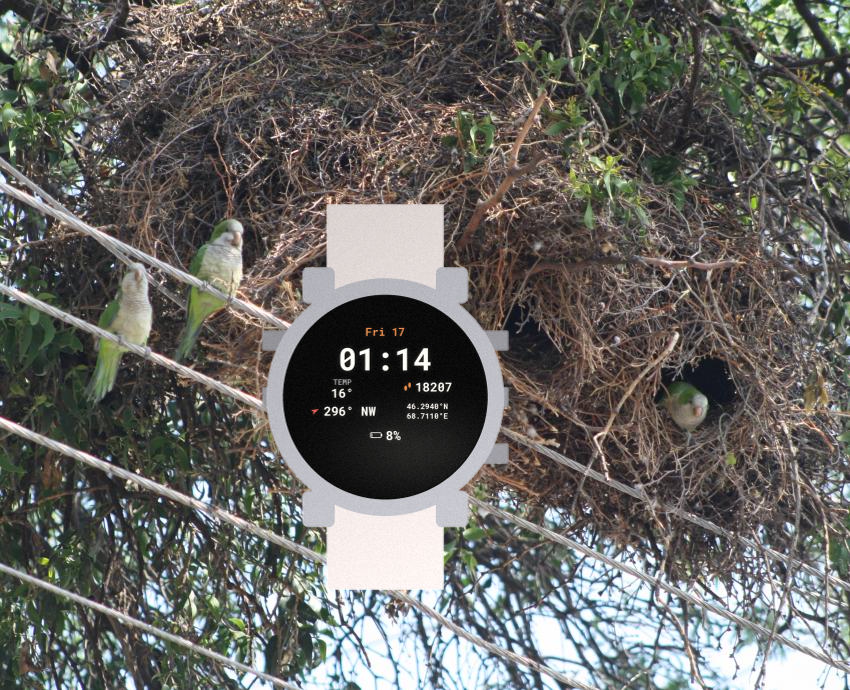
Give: 1h14
